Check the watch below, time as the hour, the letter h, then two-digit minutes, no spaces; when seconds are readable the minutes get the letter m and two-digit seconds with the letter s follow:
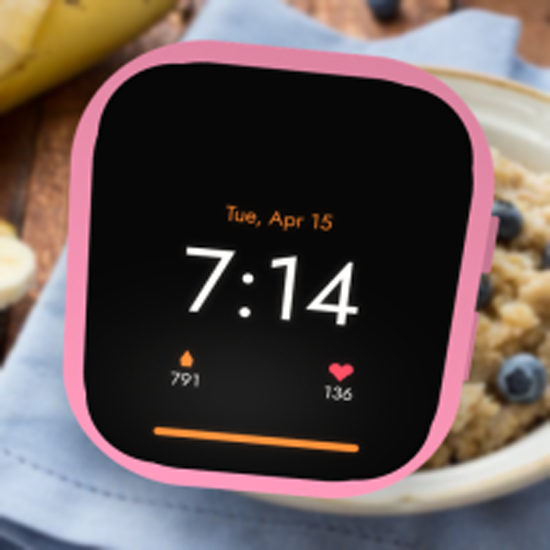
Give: 7h14
